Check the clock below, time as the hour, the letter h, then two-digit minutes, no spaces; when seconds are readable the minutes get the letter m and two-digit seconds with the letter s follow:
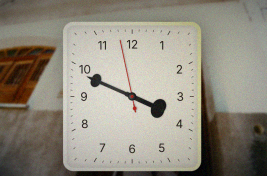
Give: 3h48m58s
